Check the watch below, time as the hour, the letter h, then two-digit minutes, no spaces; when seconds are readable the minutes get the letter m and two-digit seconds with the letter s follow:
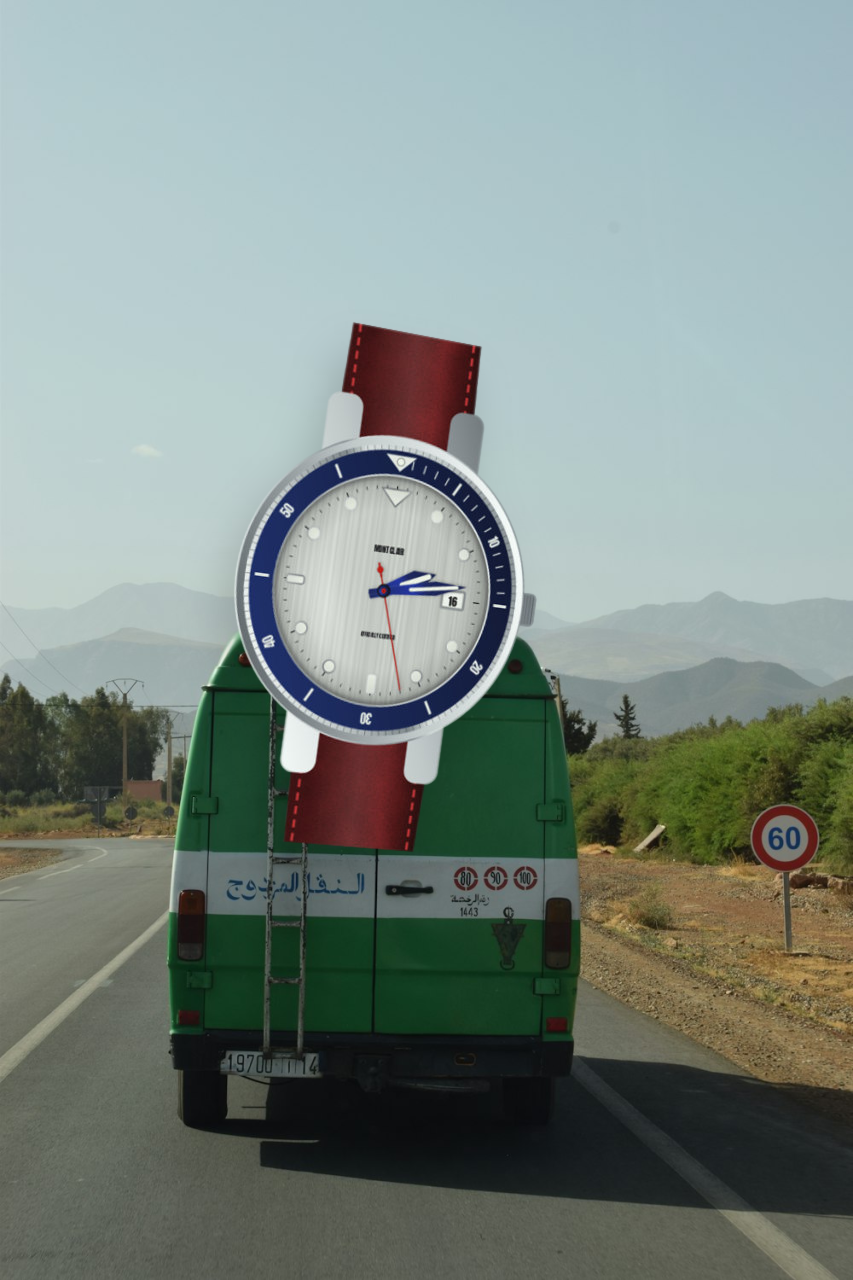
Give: 2h13m27s
